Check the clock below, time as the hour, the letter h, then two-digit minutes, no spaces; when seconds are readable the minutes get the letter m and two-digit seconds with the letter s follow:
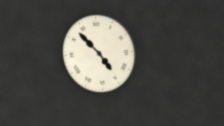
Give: 4h53
